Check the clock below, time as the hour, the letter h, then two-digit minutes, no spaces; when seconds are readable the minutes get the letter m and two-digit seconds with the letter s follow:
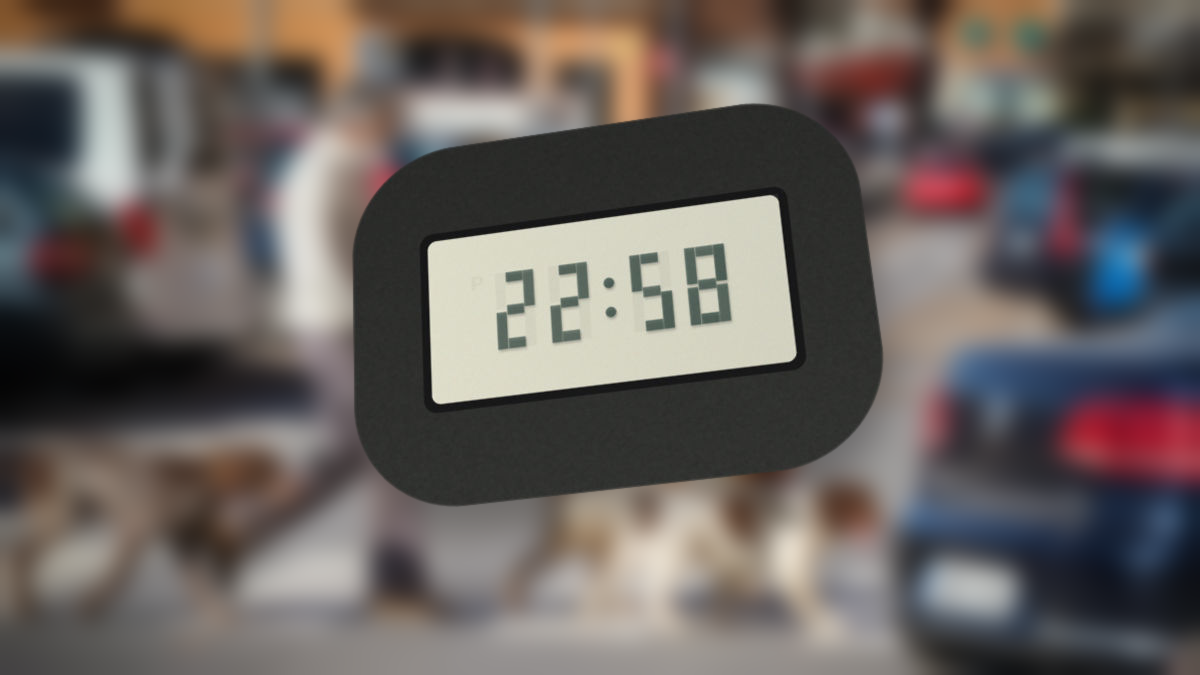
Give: 22h58
